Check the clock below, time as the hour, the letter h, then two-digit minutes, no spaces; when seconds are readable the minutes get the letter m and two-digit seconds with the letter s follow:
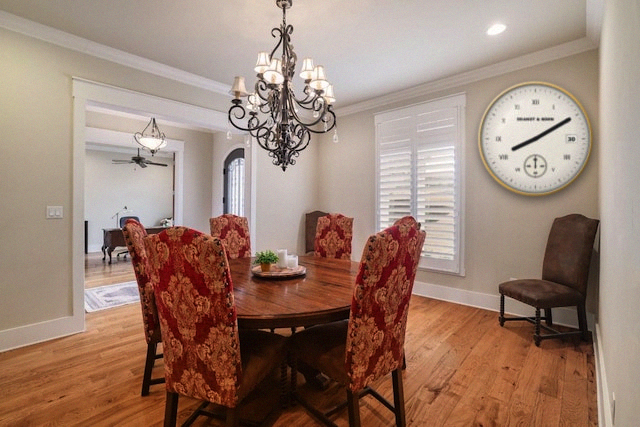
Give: 8h10
